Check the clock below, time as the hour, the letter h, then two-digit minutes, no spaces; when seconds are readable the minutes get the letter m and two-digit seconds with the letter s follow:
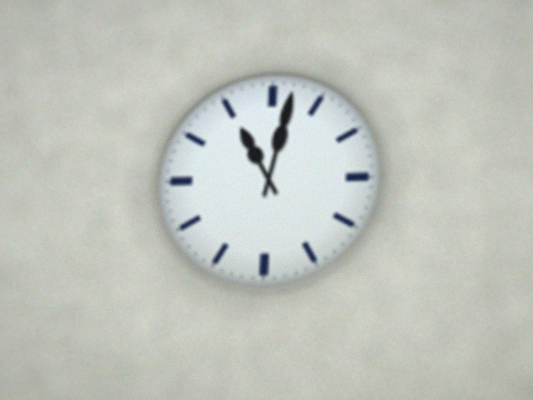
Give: 11h02
